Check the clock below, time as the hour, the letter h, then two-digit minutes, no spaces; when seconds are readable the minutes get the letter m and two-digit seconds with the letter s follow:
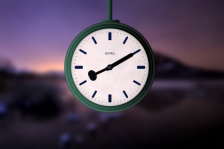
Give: 8h10
